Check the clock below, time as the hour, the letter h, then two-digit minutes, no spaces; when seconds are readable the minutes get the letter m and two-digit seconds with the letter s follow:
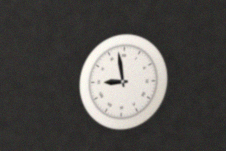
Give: 8h58
